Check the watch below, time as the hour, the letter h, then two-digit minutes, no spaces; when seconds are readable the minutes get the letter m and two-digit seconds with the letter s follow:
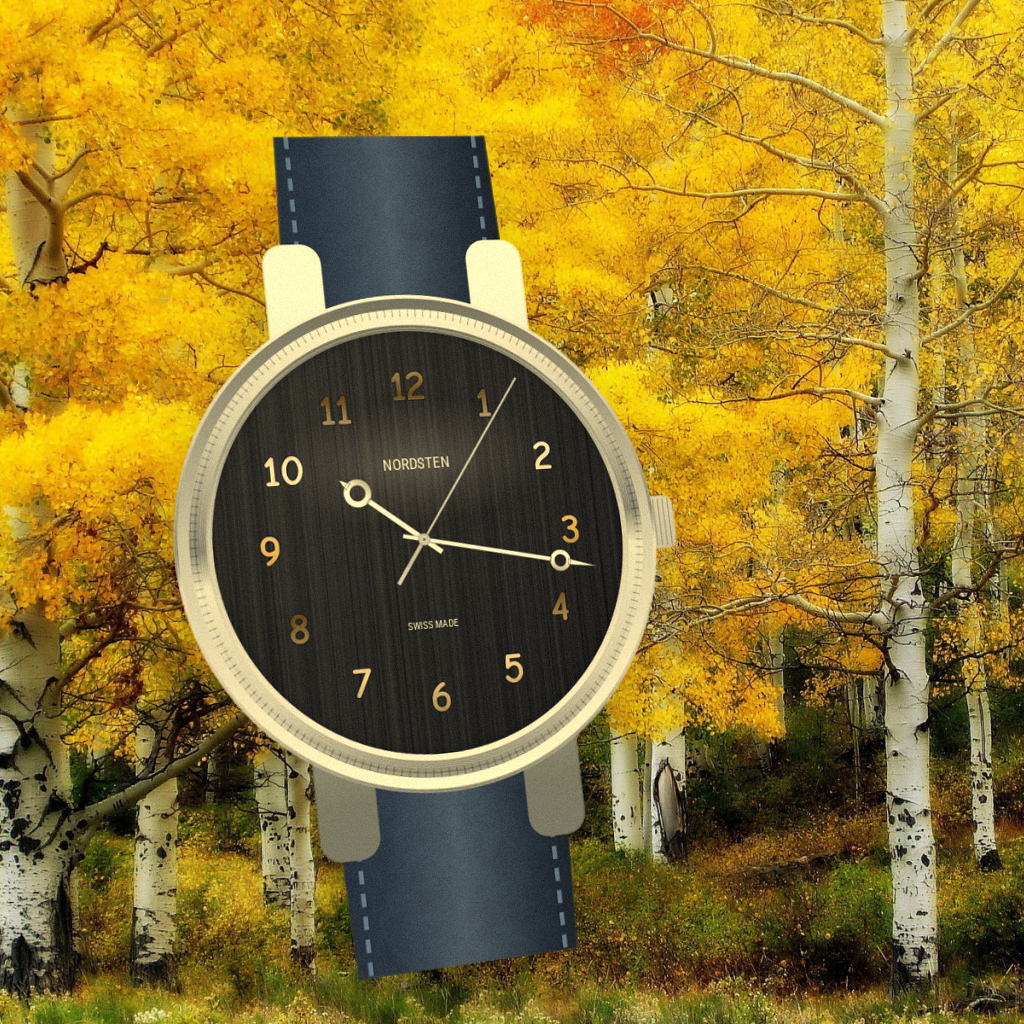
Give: 10h17m06s
